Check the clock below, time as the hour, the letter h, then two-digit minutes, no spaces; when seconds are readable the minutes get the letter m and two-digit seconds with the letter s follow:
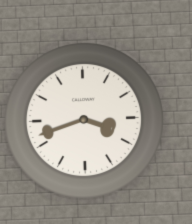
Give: 3h42
